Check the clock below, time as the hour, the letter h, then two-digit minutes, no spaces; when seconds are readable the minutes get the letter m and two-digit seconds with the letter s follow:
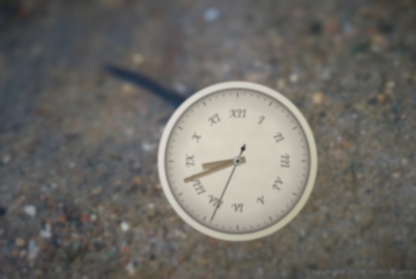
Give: 8h41m34s
